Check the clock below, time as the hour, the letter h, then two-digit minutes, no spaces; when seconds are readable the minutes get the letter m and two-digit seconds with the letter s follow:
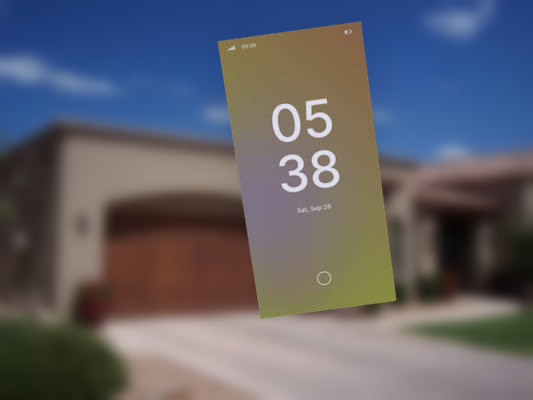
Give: 5h38
